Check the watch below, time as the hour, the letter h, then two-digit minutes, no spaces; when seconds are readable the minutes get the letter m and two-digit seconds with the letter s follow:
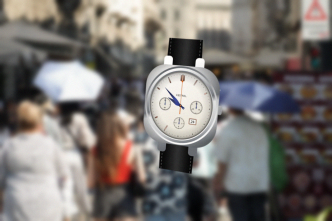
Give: 9h52
